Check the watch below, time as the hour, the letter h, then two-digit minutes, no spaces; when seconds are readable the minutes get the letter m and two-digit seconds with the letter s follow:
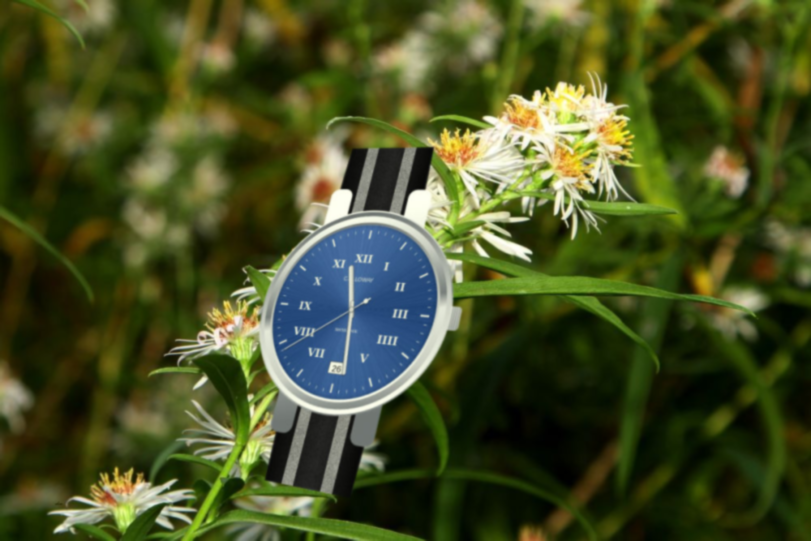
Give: 11h28m39s
